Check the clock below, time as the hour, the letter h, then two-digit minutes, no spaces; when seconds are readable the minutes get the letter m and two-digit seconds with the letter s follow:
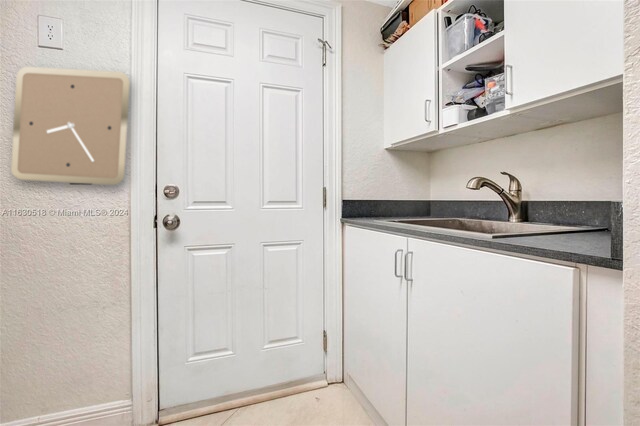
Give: 8h24
